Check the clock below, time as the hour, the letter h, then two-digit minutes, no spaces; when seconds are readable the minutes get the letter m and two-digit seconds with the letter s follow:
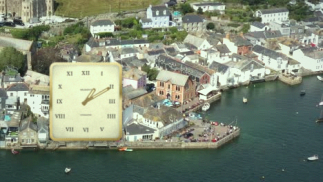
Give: 1h10
